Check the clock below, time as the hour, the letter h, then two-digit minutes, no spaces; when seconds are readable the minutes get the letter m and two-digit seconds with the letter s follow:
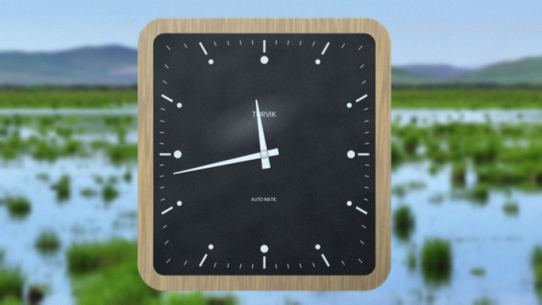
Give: 11h43
